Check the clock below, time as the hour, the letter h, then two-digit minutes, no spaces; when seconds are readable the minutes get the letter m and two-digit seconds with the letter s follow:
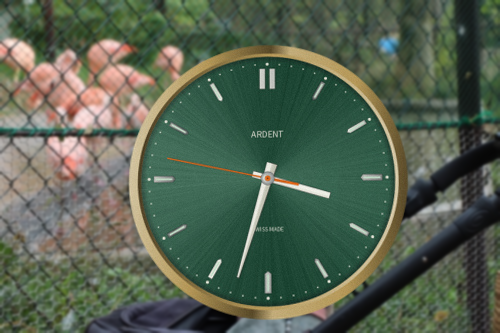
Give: 3h32m47s
